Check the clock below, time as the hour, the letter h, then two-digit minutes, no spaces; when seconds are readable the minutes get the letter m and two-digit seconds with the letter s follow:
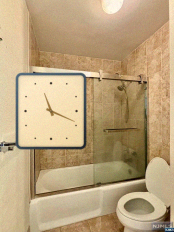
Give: 11h19
